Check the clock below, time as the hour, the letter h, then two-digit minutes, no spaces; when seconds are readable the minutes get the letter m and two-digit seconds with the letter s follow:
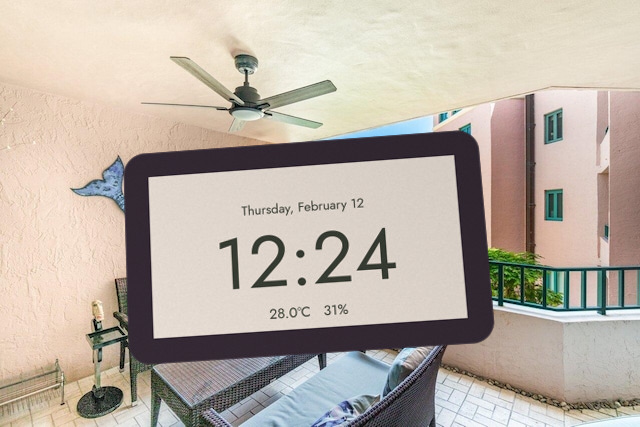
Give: 12h24
